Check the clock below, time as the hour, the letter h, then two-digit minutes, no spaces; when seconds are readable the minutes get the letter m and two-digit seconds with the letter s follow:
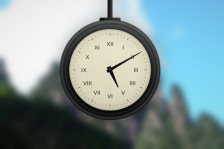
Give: 5h10
